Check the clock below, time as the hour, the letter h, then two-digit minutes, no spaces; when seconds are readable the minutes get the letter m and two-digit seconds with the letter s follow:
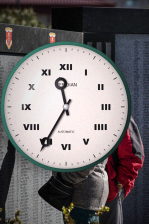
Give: 11h35
